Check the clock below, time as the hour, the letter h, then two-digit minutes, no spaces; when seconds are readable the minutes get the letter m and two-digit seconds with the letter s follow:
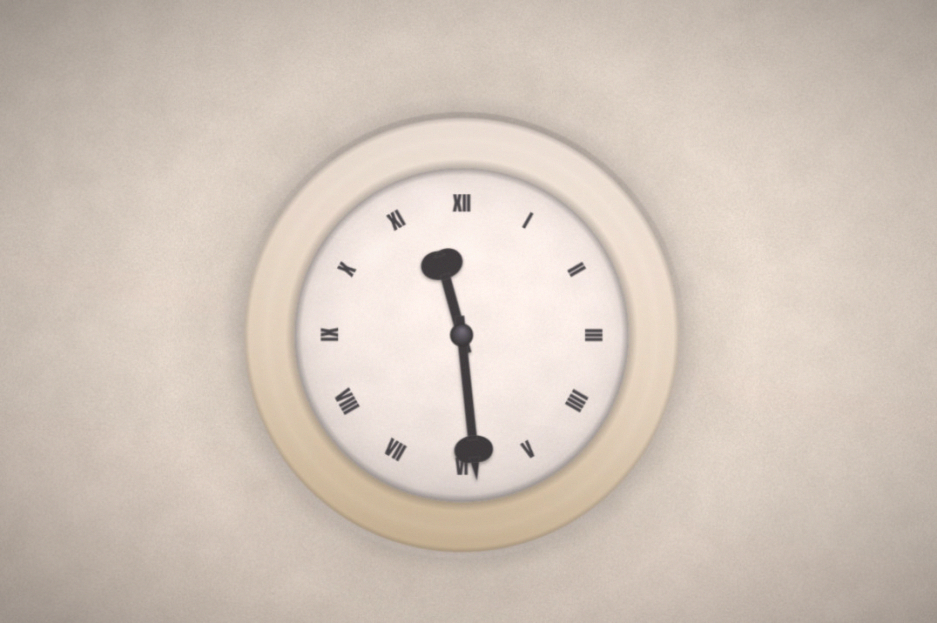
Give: 11h29
